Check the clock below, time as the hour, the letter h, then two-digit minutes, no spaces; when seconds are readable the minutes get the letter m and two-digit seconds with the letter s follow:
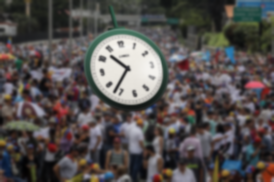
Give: 10h37
